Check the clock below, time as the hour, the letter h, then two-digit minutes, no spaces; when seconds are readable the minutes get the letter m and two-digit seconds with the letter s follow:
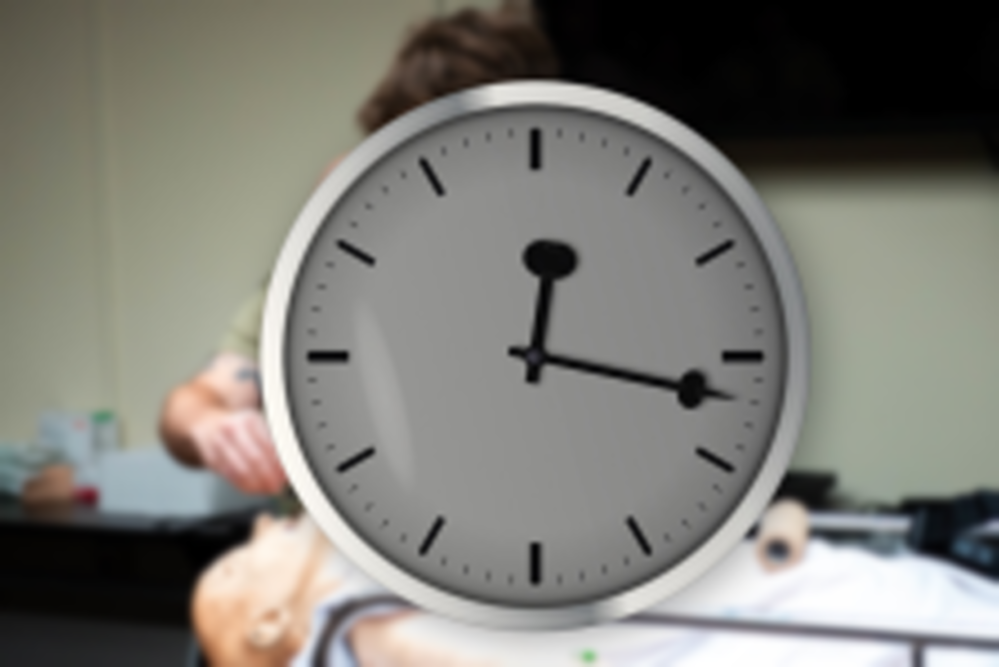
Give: 12h17
